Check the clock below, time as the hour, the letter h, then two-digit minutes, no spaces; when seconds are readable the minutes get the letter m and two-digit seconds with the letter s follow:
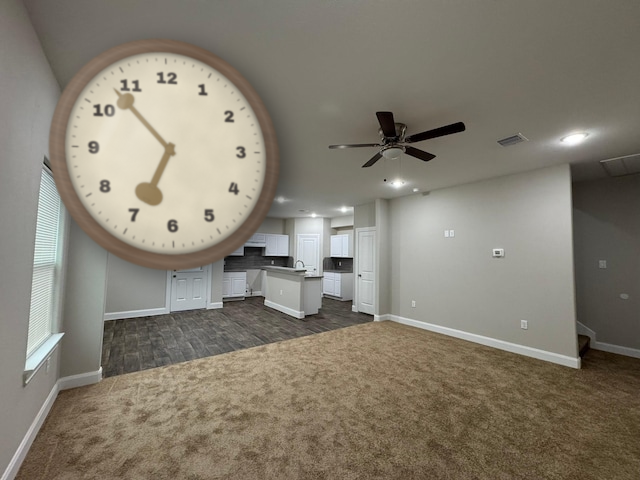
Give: 6h53
